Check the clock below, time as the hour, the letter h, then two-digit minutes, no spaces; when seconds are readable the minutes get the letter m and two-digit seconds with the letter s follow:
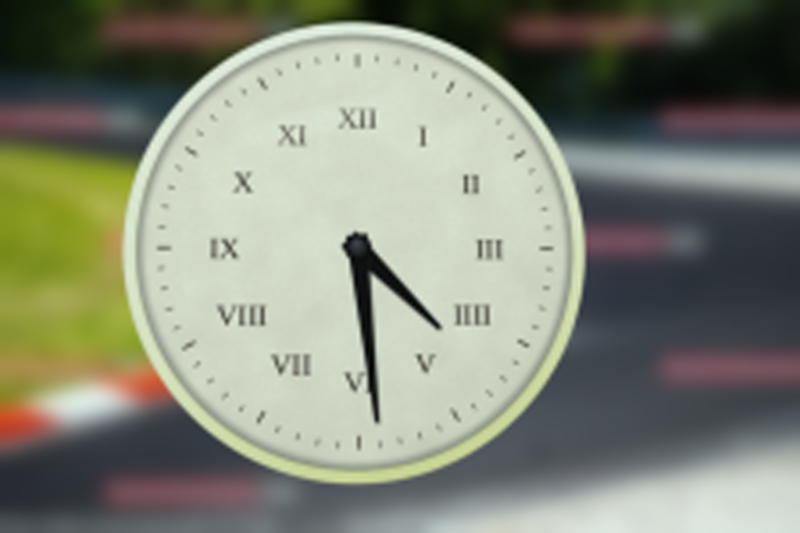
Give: 4h29
